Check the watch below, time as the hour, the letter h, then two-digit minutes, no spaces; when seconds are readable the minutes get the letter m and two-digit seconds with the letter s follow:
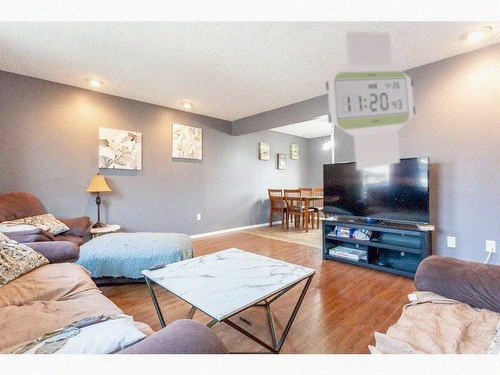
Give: 11h20
